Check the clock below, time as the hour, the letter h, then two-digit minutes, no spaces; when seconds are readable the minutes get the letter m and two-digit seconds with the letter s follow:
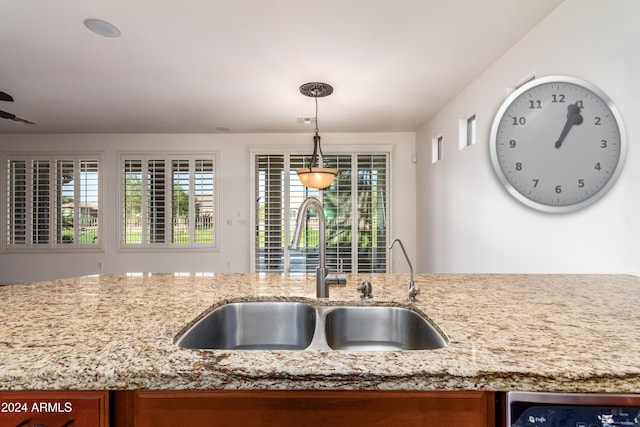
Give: 1h04
